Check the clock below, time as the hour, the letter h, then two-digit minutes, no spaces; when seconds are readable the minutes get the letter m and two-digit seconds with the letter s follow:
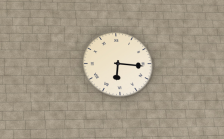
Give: 6h16
